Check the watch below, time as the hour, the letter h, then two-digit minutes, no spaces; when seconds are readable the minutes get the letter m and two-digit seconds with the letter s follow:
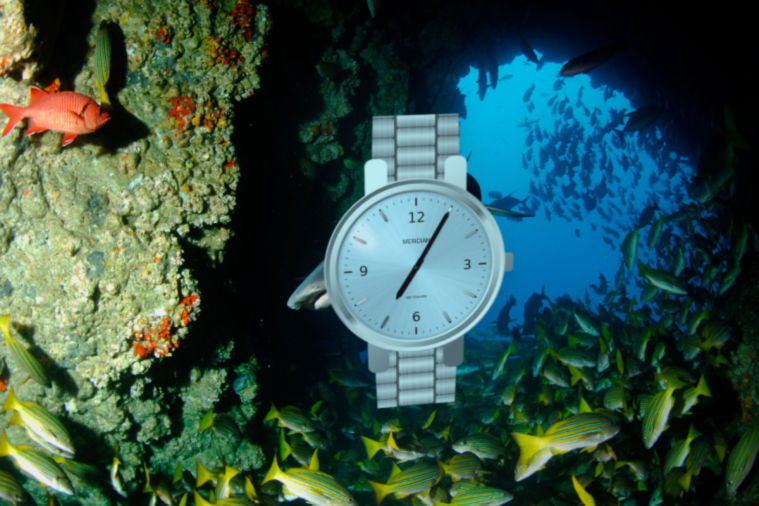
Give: 7h05
